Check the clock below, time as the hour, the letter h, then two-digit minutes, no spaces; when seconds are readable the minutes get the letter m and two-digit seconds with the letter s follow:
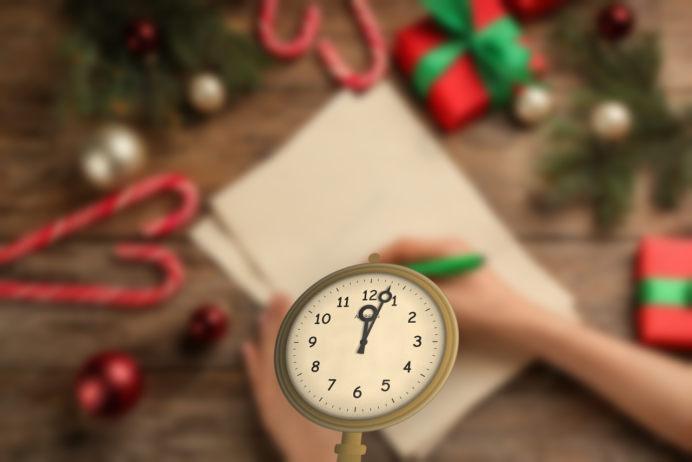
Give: 12h03
